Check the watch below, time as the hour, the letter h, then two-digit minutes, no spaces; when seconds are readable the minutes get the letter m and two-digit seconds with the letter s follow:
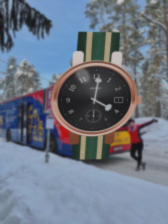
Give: 4h01
